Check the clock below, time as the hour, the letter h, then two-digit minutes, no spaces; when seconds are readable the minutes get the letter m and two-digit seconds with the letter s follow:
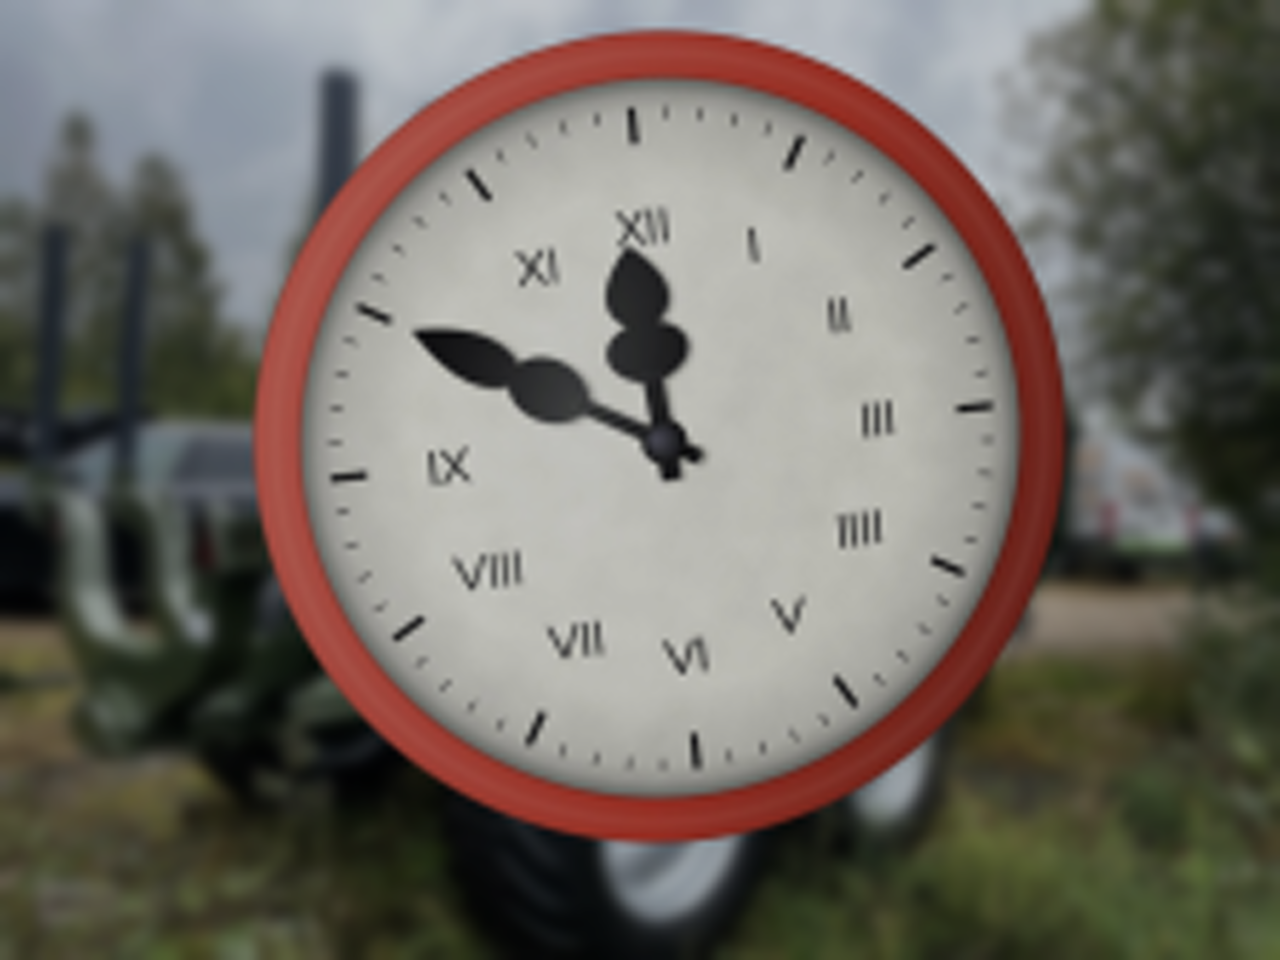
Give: 11h50
